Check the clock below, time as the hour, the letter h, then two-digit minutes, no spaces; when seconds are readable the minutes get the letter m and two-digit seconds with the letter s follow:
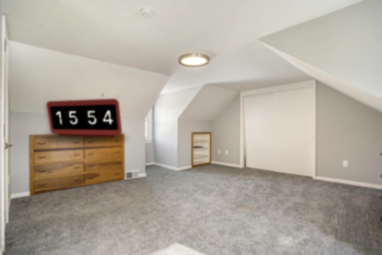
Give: 15h54
